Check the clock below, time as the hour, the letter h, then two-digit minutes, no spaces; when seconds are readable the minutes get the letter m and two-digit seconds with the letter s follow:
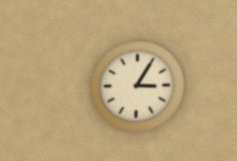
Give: 3h05
